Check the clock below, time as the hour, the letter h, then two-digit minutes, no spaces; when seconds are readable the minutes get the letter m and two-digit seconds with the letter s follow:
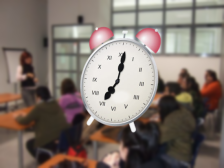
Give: 7h01
